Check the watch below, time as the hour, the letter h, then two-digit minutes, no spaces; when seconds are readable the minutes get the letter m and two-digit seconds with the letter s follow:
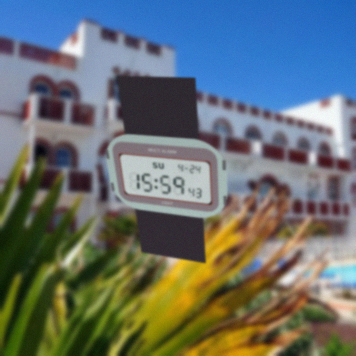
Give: 15h59
